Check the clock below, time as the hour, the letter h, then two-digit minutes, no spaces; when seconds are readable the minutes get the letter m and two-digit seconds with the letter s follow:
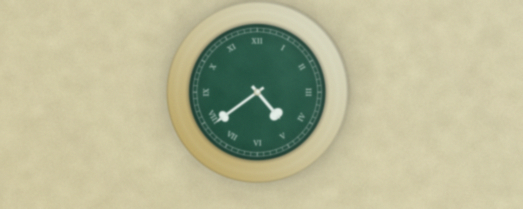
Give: 4h39
